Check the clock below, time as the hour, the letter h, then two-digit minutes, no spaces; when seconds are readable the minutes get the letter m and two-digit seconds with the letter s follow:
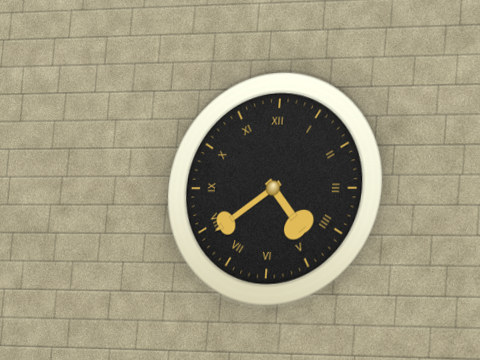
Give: 4h39
